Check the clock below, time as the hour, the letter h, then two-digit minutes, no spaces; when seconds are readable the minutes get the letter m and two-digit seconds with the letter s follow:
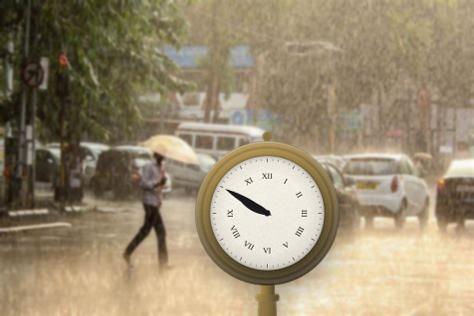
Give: 9h50
